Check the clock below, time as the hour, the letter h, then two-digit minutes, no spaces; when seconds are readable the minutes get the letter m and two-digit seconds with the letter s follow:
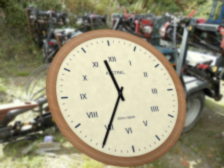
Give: 11h35
